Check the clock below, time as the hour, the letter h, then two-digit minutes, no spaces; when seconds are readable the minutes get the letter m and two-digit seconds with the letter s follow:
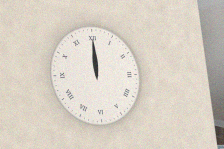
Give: 12h00
